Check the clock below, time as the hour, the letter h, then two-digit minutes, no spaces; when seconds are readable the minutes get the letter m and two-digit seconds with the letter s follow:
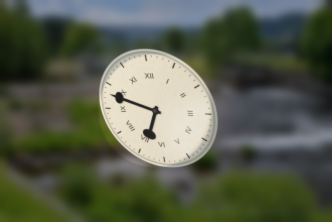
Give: 6h48
